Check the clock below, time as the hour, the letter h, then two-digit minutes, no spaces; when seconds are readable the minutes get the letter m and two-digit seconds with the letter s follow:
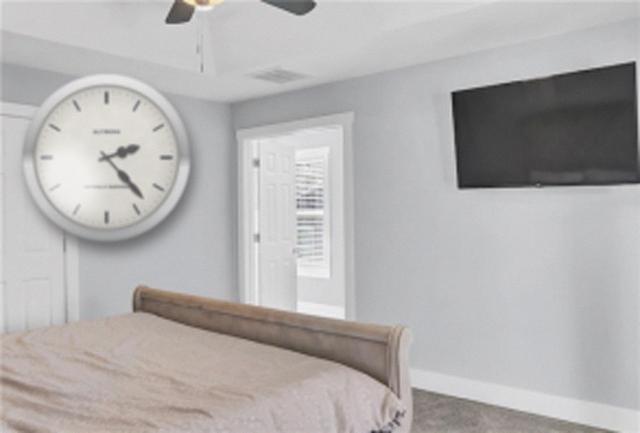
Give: 2h23
